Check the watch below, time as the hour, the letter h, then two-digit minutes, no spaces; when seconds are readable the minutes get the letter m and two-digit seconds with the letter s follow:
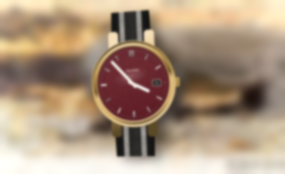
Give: 3h53
